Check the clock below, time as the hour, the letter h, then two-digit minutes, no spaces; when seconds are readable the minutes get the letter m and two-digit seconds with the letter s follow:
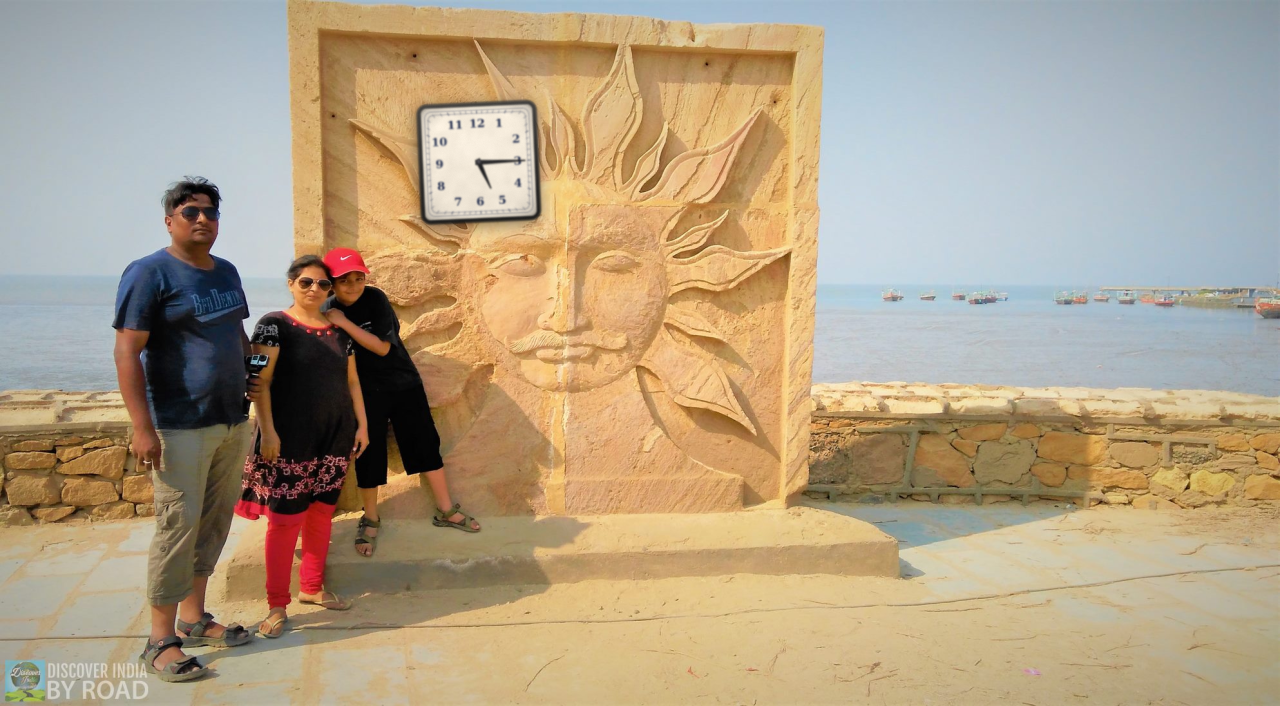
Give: 5h15
